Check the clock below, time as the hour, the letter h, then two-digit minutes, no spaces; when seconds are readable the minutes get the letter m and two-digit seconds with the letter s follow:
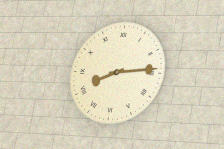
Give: 8h14
